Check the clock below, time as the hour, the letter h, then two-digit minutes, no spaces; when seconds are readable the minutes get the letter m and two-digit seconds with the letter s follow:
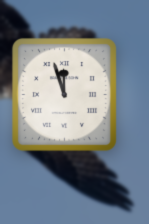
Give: 11h57
